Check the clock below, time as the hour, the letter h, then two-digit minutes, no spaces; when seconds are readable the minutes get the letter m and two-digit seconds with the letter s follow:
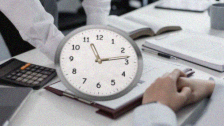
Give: 11h13
